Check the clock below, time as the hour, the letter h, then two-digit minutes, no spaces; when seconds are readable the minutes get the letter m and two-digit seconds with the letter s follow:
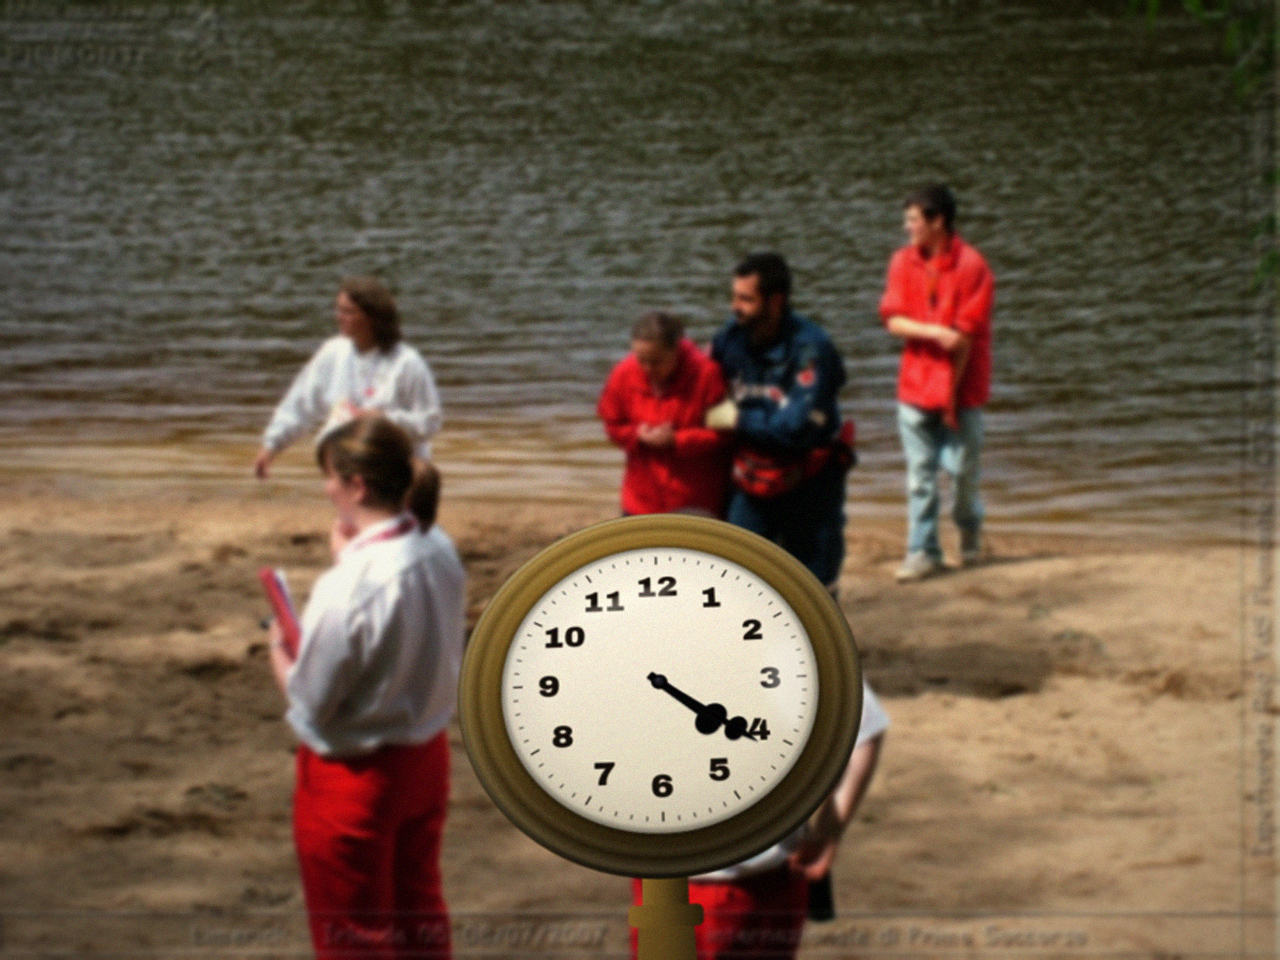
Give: 4h21
